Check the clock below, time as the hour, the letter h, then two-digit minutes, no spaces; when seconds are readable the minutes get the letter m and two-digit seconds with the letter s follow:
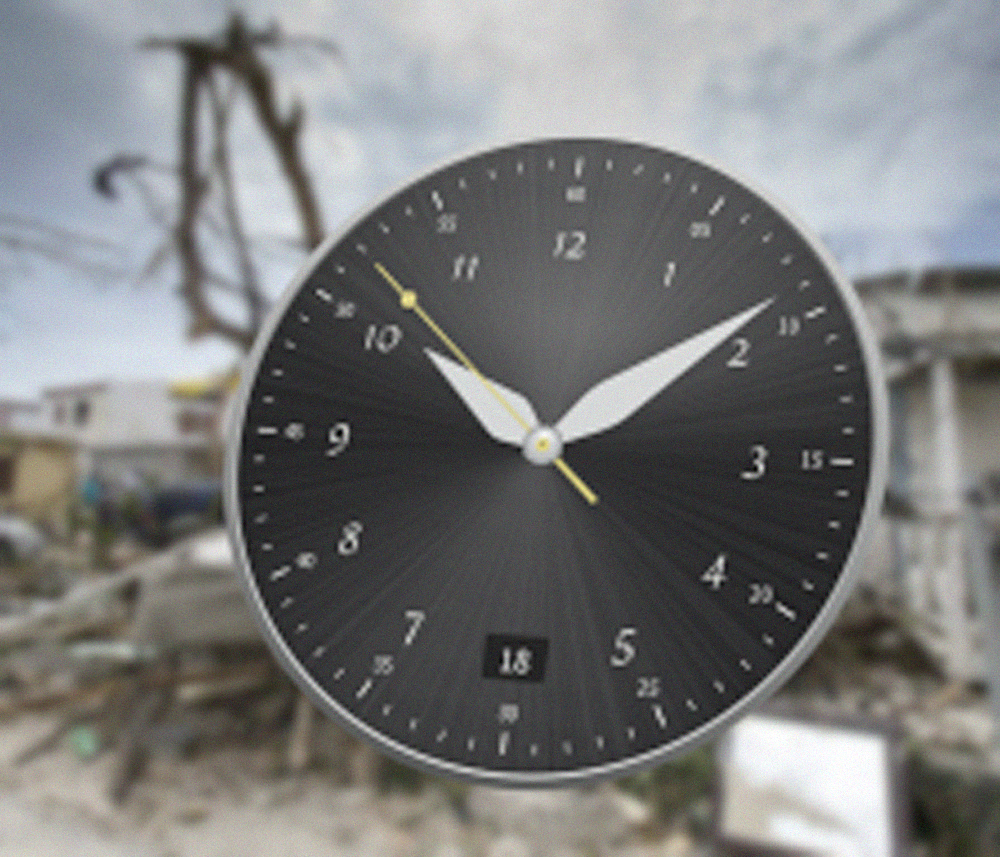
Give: 10h08m52s
